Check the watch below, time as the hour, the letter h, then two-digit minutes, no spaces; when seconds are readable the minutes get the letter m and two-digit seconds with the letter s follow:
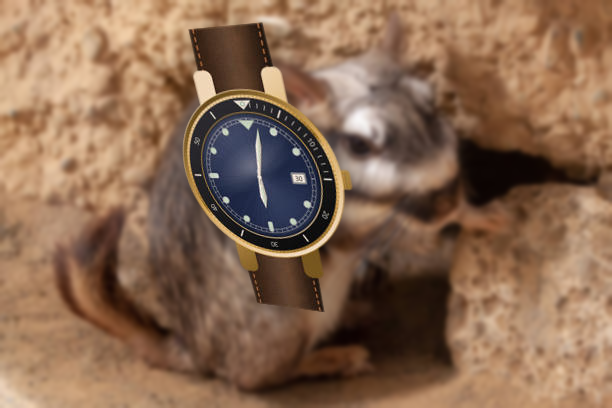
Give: 6h02
